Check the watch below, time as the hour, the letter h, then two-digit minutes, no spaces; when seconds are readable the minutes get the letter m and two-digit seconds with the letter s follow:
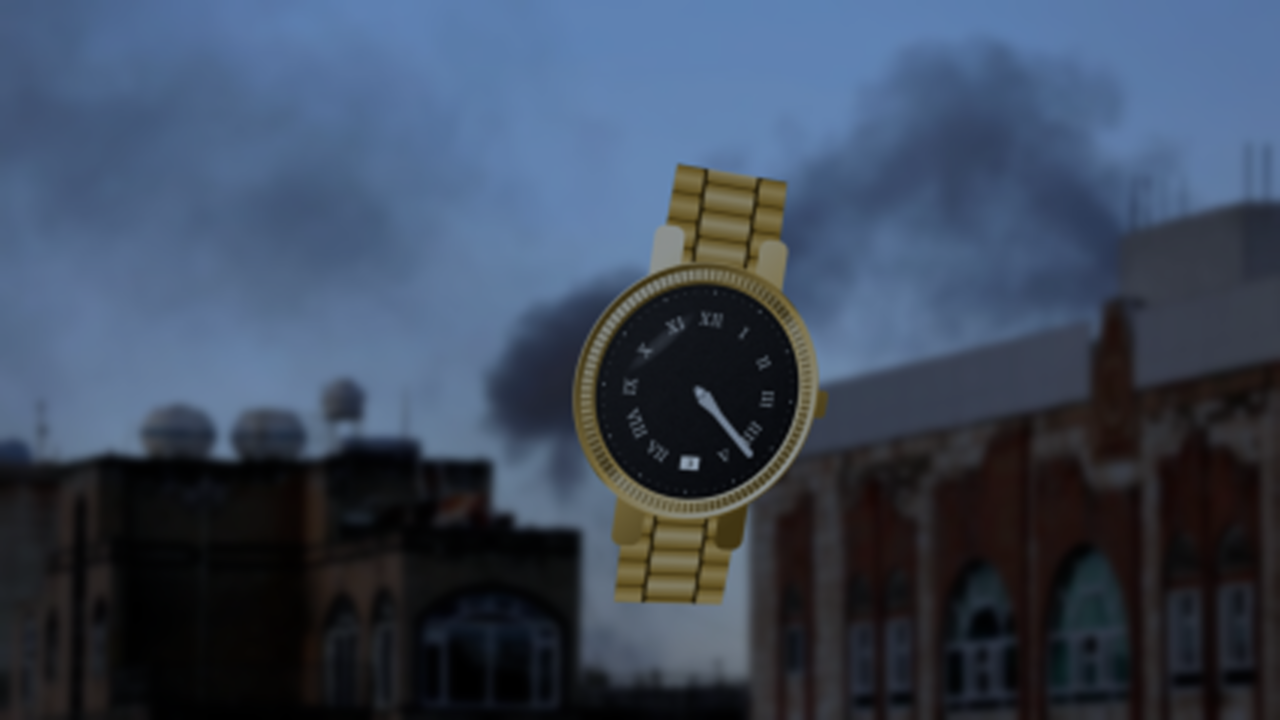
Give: 4h22
